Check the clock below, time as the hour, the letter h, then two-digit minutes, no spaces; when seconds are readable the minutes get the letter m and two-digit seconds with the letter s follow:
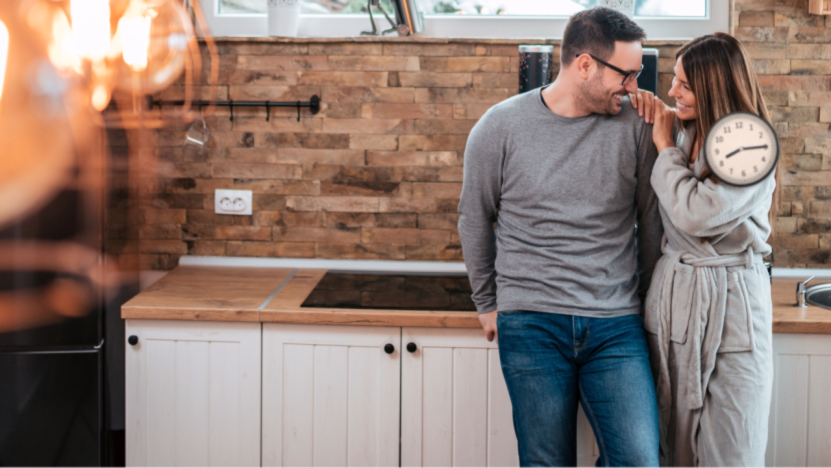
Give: 8h15
